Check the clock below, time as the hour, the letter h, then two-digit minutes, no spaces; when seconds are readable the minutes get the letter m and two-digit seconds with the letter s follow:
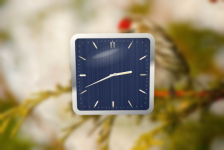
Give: 2h41
